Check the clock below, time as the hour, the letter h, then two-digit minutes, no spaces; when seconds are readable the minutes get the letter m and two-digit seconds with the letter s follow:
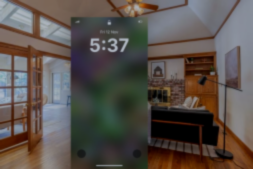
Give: 5h37
